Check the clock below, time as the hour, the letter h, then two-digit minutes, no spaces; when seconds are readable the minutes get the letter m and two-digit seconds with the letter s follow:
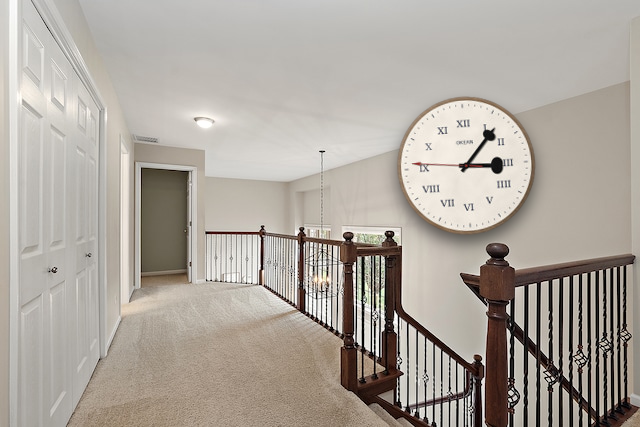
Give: 3h06m46s
